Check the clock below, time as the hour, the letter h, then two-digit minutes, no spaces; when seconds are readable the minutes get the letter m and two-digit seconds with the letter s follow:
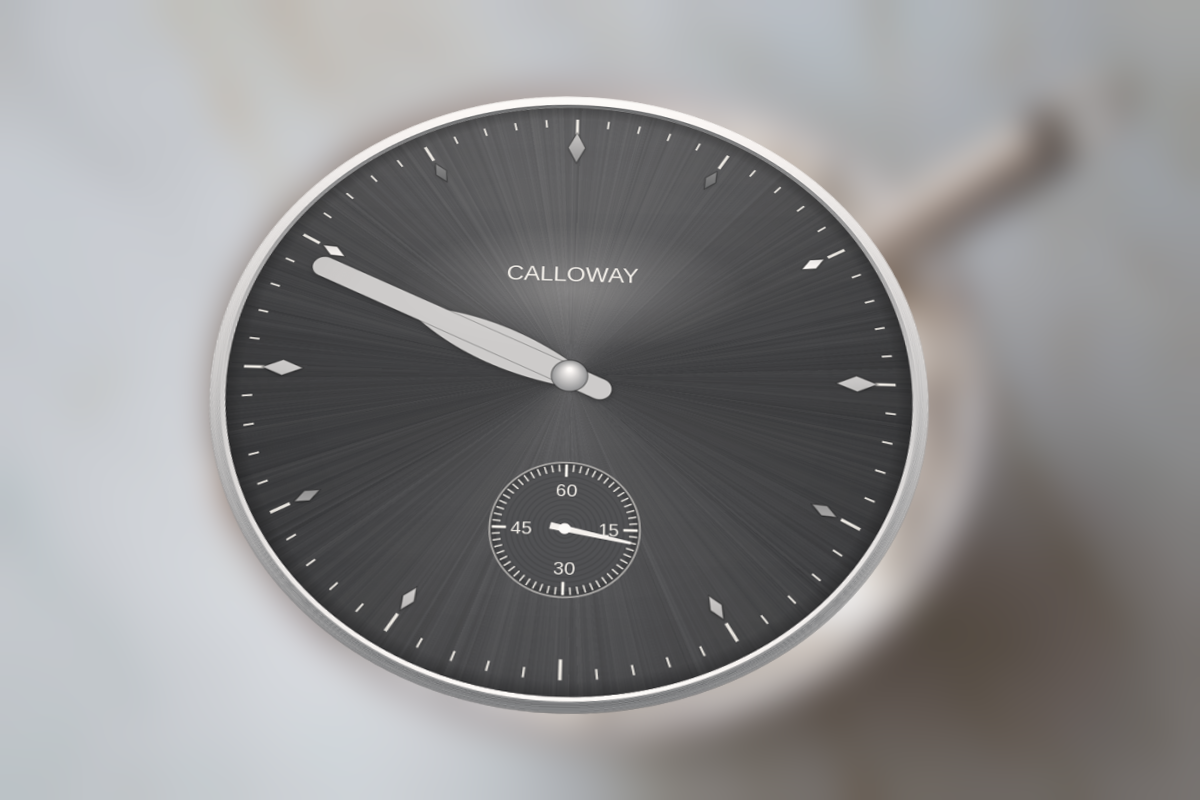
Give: 9h49m17s
